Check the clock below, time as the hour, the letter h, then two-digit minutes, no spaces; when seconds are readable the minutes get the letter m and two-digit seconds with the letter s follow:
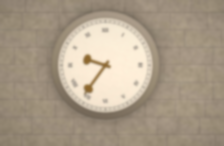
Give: 9h36
